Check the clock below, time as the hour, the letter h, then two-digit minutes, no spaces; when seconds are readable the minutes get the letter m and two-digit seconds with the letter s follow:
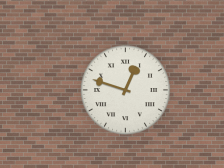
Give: 12h48
